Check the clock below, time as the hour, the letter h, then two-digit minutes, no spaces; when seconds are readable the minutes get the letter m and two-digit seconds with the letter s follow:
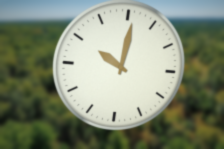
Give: 10h01
